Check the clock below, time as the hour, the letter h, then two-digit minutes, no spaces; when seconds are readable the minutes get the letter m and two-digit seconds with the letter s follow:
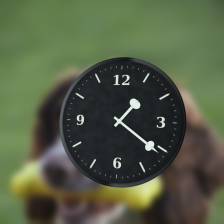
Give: 1h21
